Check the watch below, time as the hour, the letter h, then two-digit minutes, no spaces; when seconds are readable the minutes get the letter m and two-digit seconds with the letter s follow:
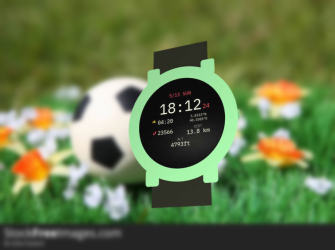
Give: 18h12
